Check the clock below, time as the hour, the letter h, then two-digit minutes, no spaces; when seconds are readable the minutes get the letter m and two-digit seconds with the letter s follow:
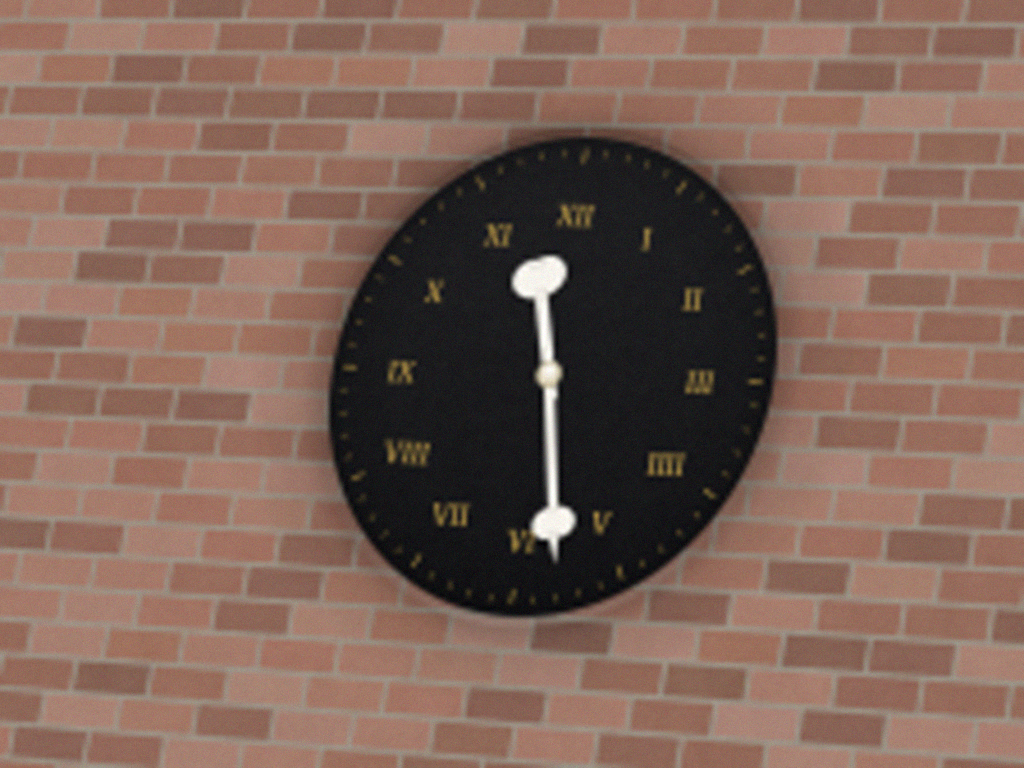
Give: 11h28
